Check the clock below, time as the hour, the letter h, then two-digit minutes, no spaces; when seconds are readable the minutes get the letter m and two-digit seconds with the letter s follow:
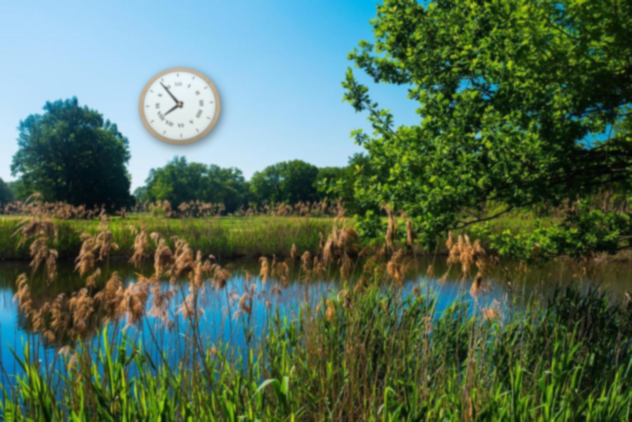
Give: 7h54
